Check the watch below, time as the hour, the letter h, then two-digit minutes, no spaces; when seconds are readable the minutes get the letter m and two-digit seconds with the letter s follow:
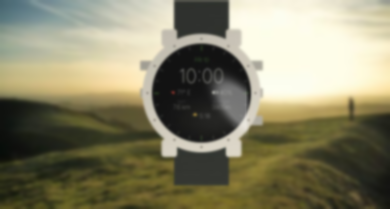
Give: 10h00
